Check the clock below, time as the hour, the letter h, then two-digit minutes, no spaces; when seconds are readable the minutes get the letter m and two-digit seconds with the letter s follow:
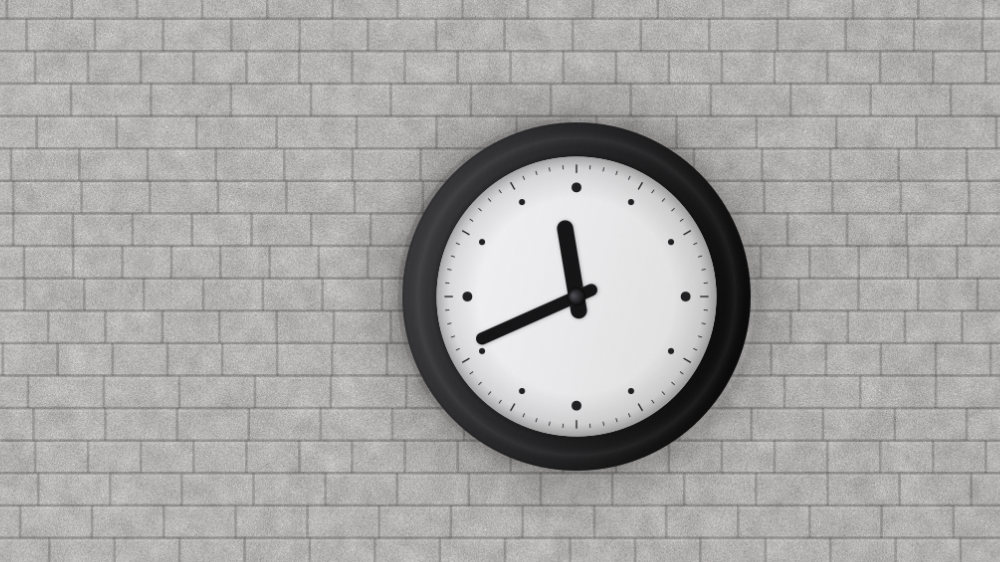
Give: 11h41
